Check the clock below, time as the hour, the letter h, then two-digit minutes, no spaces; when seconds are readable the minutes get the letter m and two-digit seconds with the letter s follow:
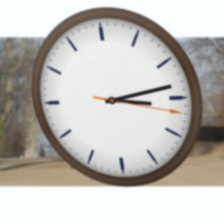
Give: 3h13m17s
